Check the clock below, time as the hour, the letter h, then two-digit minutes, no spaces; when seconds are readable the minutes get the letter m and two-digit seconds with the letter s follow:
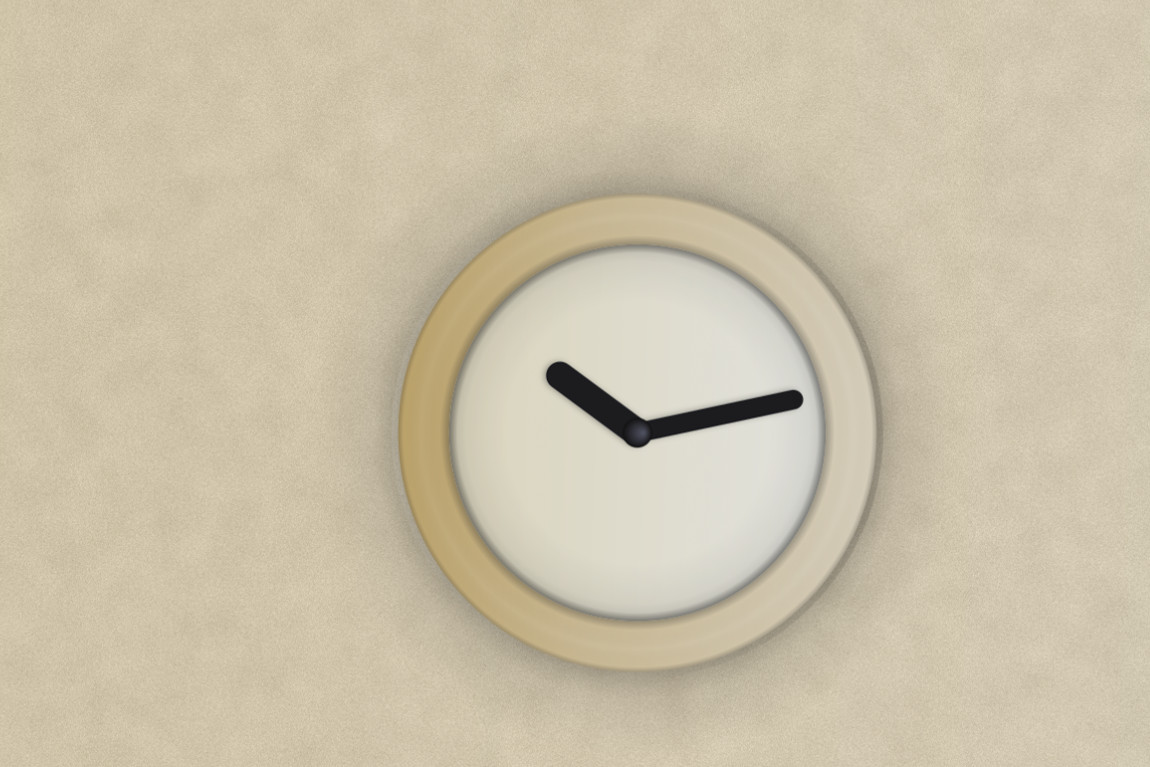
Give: 10h13
